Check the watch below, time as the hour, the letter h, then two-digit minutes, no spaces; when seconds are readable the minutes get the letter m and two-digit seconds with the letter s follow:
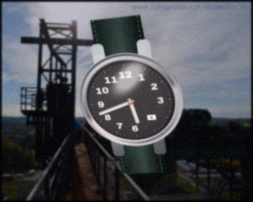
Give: 5h42
